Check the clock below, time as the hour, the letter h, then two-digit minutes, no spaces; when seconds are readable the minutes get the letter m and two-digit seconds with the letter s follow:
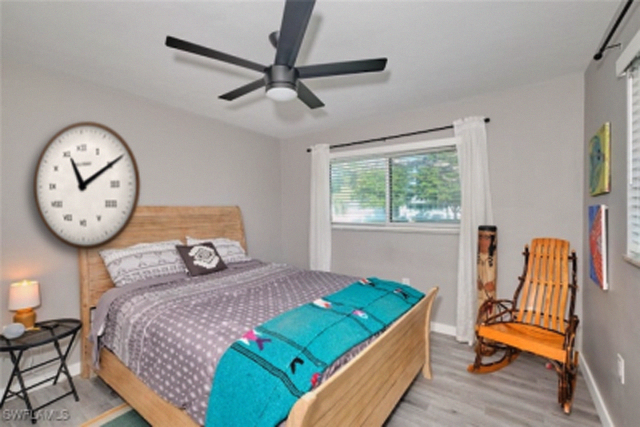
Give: 11h10
